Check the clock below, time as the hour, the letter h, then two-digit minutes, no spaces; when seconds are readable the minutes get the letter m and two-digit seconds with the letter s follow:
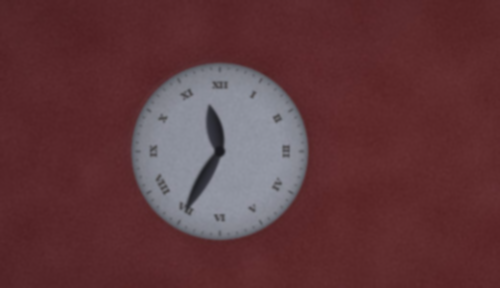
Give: 11h35
